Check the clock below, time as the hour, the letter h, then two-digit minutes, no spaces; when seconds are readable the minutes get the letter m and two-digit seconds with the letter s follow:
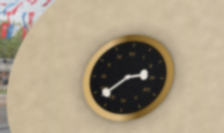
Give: 2h38
